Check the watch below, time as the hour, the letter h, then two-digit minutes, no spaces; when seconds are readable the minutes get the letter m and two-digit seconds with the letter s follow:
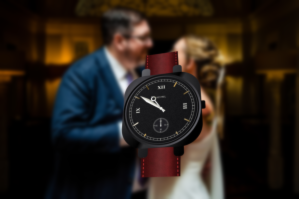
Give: 10h51
